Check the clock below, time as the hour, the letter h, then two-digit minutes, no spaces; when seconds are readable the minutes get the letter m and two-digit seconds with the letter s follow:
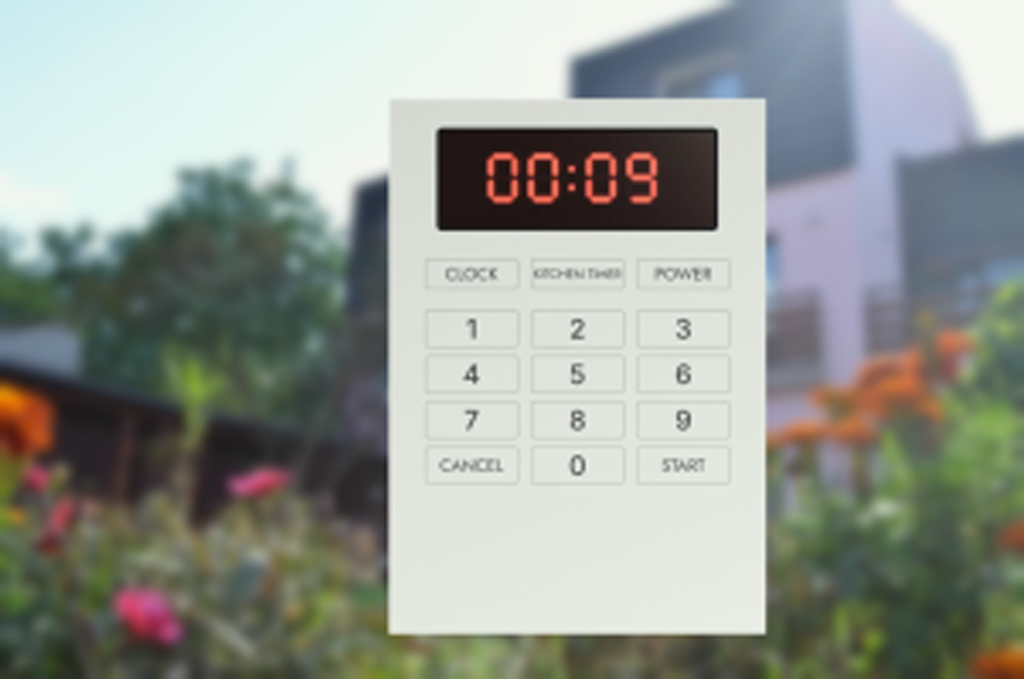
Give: 0h09
